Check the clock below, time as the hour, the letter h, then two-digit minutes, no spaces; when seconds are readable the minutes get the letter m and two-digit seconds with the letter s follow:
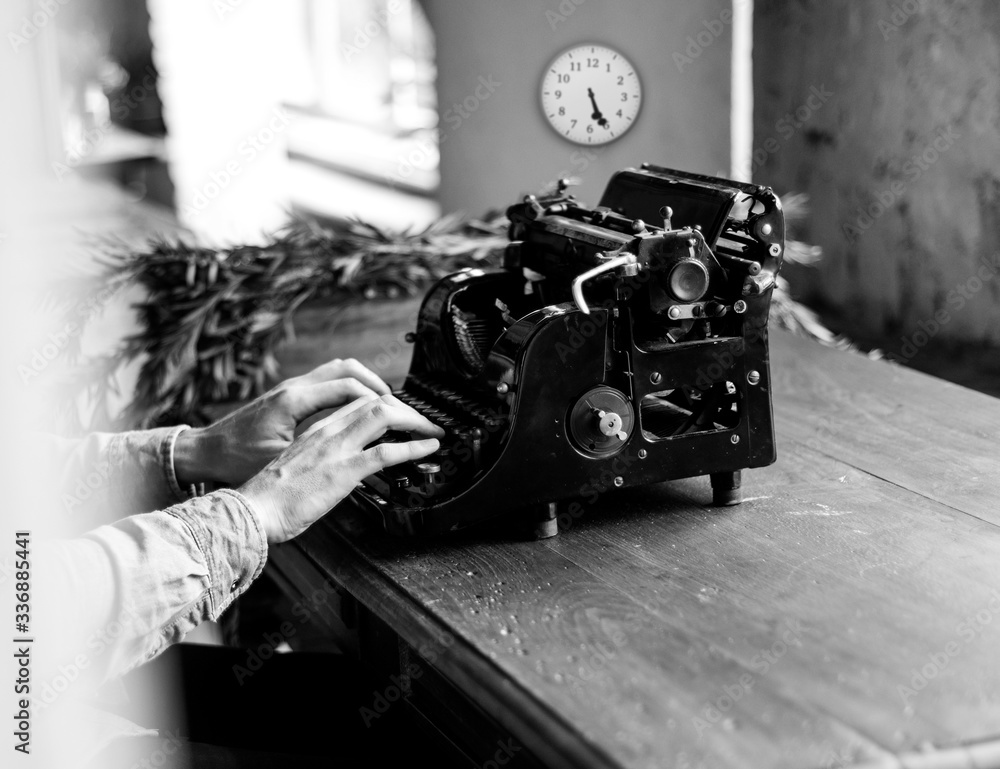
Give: 5h26
